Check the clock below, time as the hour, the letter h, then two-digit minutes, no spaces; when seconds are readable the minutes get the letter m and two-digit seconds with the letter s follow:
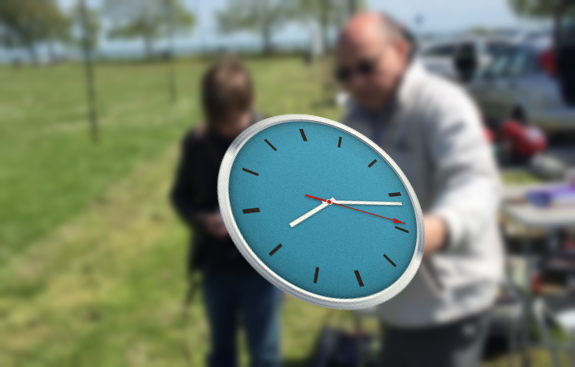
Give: 8h16m19s
